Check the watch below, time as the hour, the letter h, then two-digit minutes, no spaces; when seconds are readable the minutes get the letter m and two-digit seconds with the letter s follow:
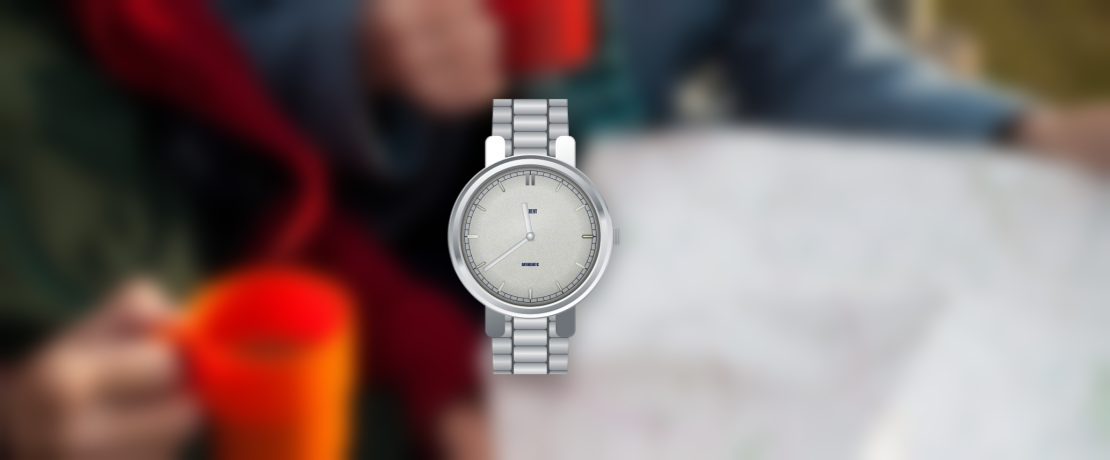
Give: 11h39
